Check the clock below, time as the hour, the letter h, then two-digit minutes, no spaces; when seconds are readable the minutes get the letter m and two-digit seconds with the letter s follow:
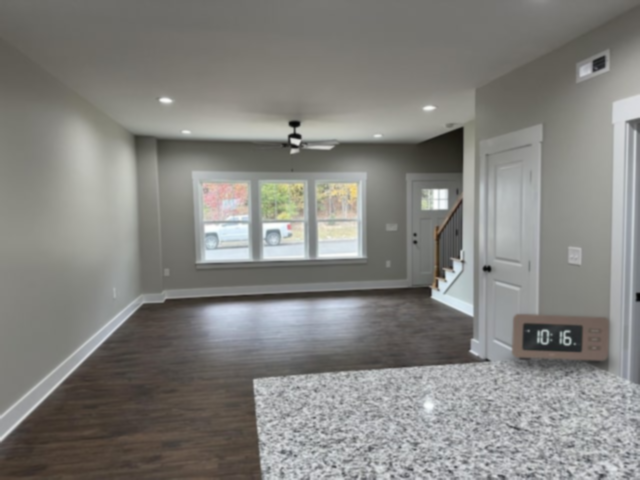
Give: 10h16
